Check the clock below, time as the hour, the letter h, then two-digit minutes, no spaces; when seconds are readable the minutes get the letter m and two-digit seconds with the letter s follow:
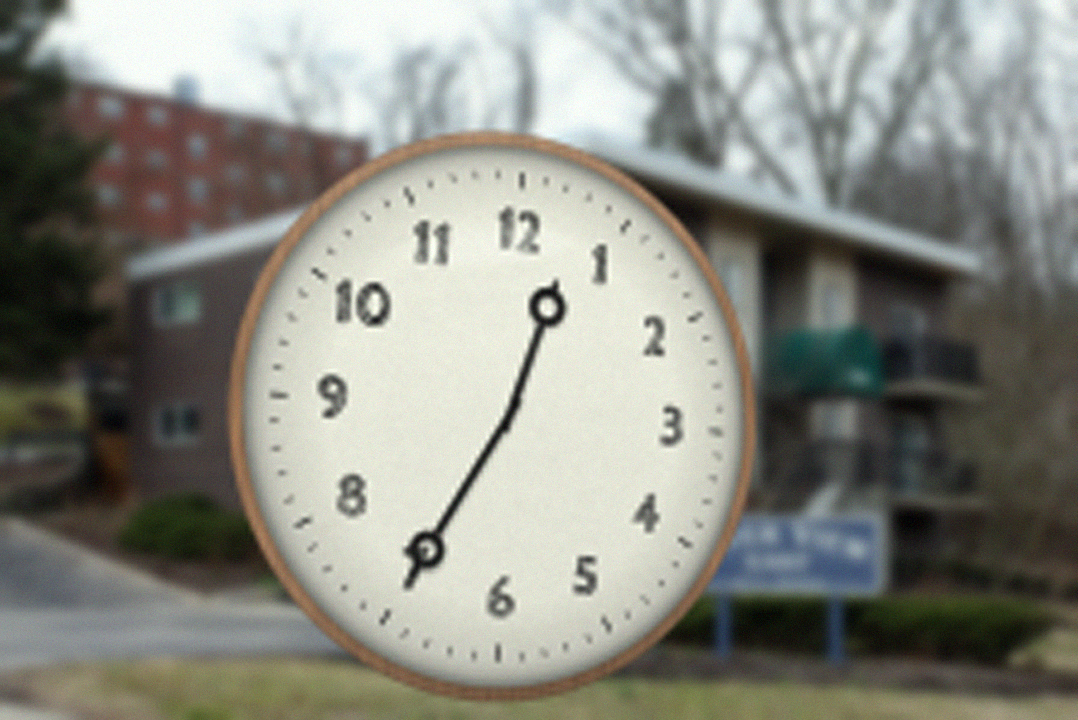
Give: 12h35
